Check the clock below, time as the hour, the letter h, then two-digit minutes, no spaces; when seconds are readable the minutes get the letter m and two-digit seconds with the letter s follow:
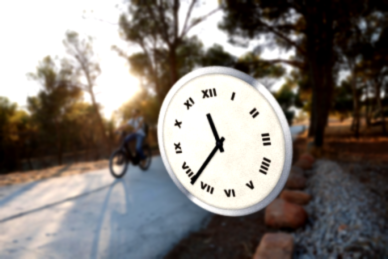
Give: 11h38
